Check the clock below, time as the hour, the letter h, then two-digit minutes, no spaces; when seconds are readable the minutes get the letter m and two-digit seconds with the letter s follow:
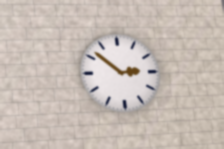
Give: 2h52
